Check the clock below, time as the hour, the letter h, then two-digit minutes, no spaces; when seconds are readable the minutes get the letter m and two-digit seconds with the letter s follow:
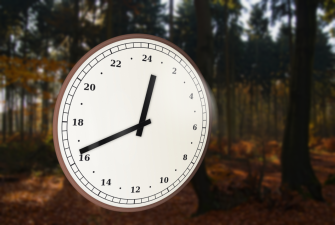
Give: 0h41
